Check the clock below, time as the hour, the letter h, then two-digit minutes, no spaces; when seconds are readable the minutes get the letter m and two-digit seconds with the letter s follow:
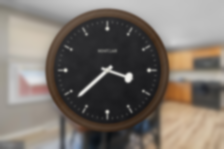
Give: 3h38
